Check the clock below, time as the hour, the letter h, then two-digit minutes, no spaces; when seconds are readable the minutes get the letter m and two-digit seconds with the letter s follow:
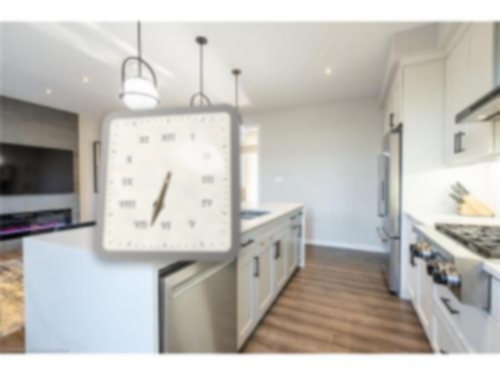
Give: 6h33
